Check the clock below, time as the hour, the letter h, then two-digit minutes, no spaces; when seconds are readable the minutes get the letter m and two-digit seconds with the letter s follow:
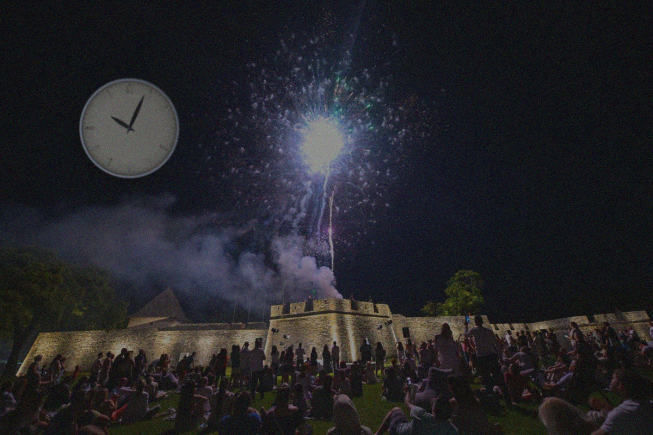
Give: 10h04
